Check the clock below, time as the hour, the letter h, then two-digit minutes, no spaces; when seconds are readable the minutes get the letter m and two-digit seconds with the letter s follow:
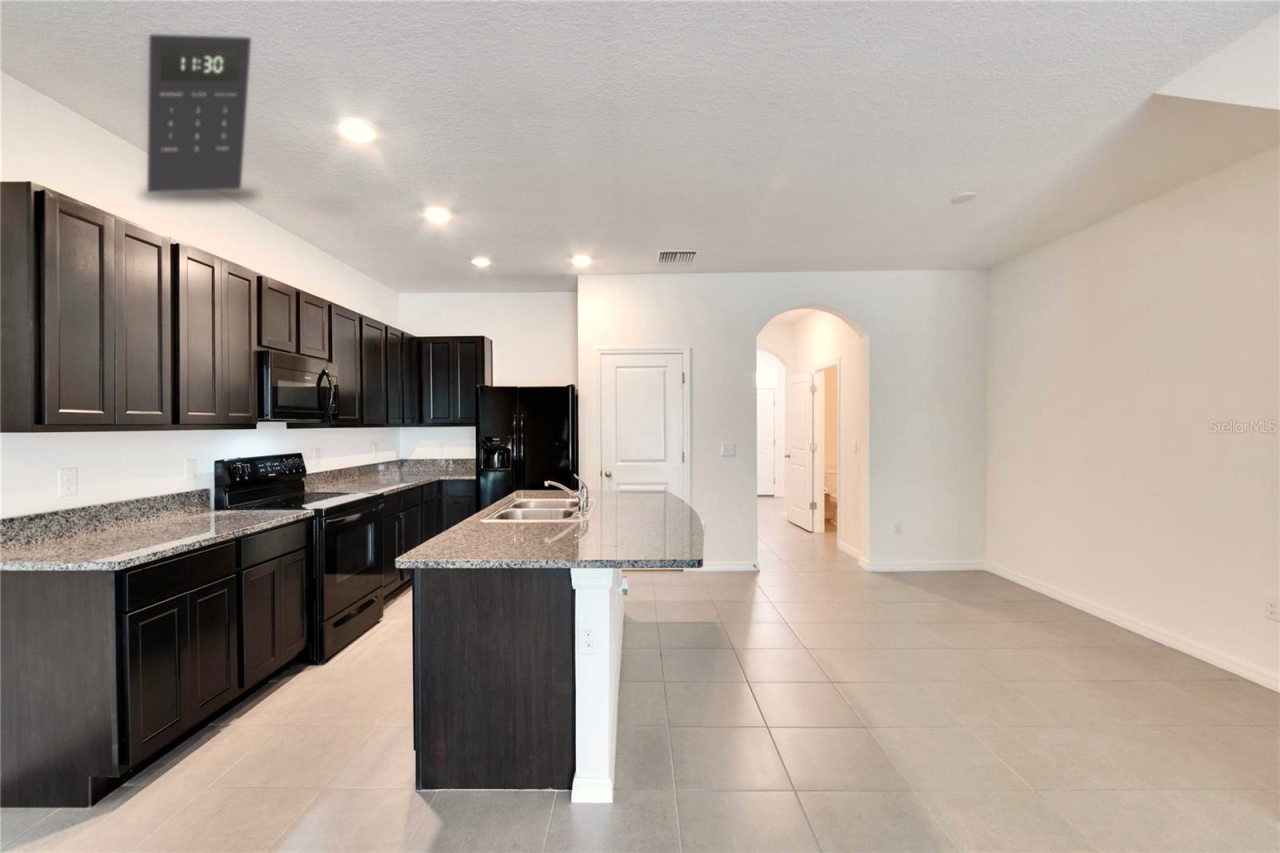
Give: 11h30
